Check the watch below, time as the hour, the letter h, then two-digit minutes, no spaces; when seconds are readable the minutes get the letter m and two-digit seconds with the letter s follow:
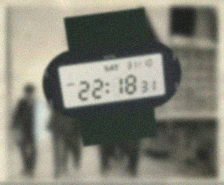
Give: 22h18m31s
